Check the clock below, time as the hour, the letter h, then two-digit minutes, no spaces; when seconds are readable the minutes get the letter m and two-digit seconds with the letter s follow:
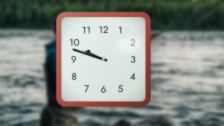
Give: 9h48
